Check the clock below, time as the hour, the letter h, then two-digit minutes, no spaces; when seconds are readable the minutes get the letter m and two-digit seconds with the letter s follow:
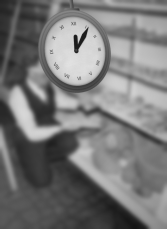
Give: 12h06
